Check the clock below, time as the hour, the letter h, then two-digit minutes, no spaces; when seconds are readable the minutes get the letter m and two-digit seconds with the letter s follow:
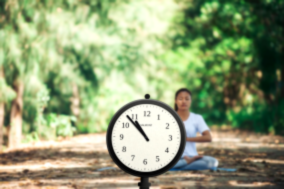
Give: 10h53
